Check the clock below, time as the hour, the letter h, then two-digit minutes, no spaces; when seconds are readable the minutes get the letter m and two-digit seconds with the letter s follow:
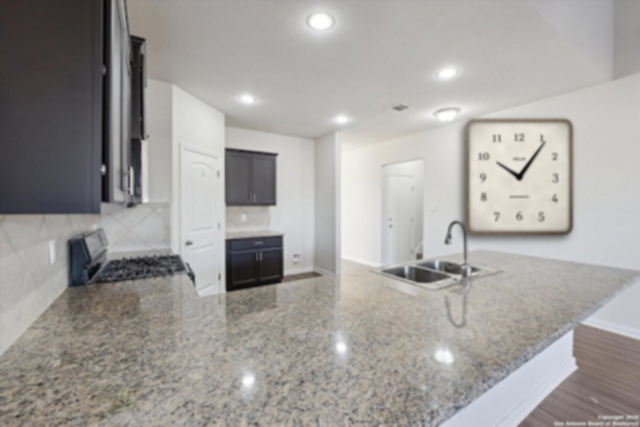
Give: 10h06
